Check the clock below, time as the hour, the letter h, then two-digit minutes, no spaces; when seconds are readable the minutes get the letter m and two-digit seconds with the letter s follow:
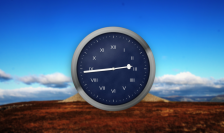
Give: 2h44
